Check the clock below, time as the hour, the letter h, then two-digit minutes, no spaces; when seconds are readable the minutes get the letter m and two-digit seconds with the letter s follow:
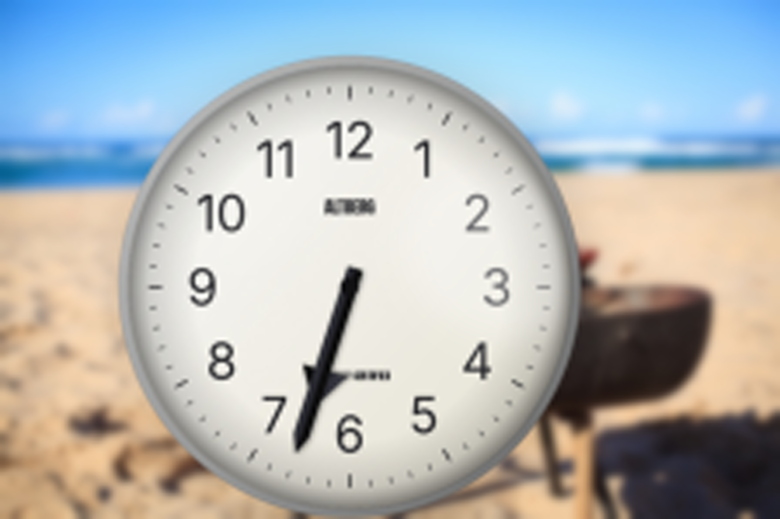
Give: 6h33
